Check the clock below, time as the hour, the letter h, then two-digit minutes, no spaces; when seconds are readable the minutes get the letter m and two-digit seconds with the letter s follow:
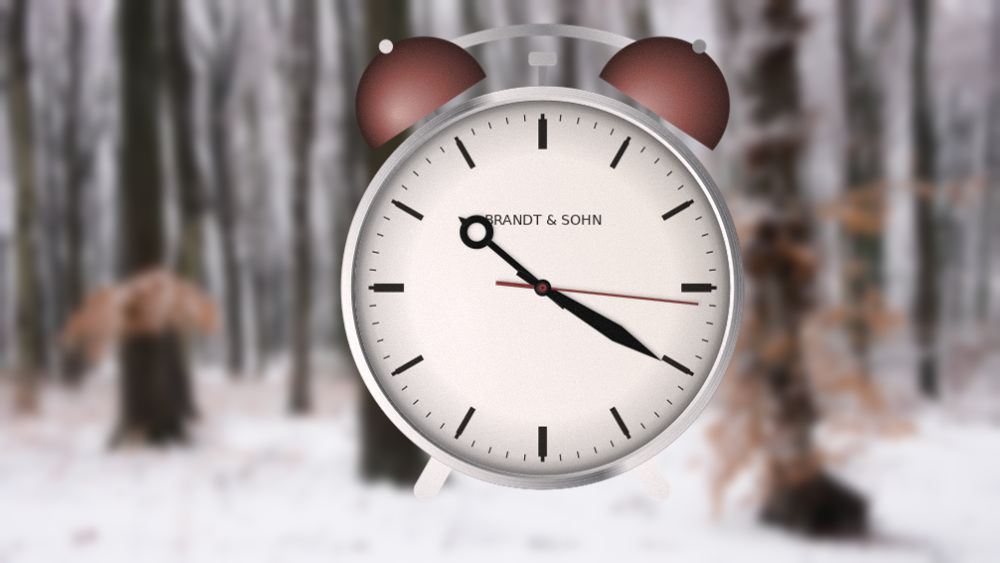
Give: 10h20m16s
